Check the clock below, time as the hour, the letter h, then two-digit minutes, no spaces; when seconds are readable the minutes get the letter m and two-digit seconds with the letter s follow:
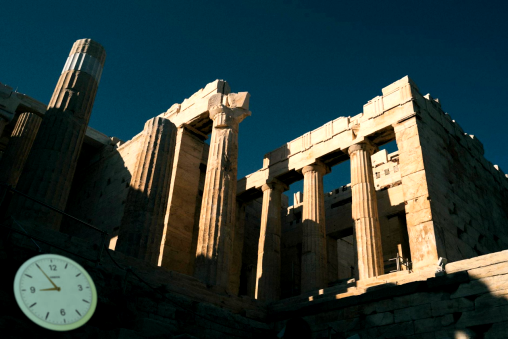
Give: 8h55
